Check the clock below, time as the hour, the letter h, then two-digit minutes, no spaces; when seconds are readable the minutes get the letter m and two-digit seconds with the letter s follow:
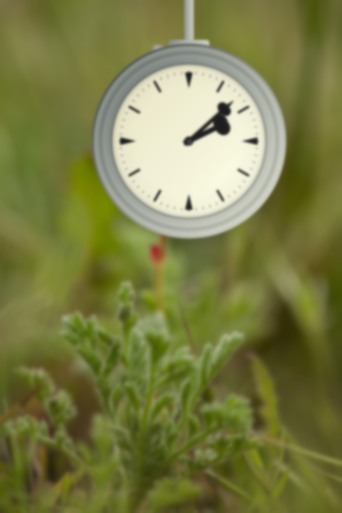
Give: 2h08
